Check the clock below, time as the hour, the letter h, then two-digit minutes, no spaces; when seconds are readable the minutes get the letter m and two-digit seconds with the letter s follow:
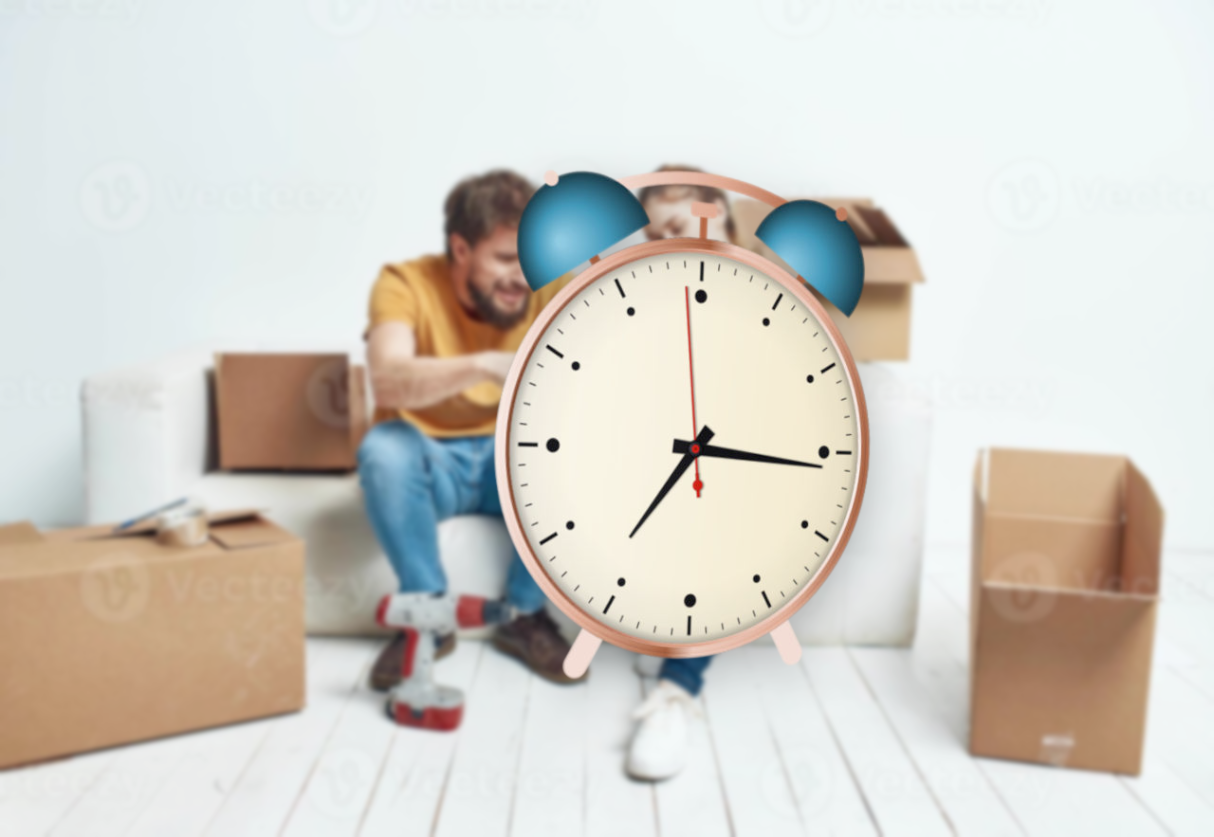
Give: 7h15m59s
